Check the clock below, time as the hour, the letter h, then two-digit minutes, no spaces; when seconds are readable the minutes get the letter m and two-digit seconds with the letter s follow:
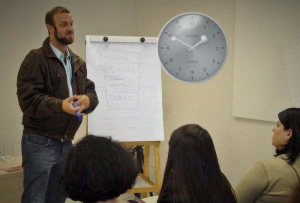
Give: 1h50
